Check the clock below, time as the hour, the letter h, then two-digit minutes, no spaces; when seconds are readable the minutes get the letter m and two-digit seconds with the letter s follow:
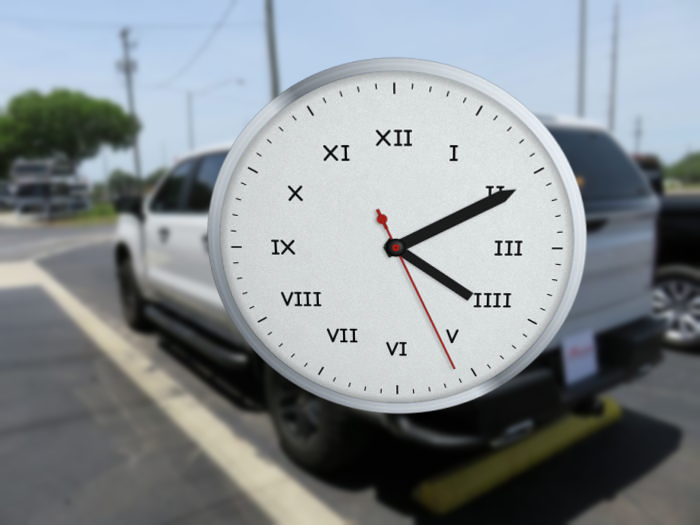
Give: 4h10m26s
